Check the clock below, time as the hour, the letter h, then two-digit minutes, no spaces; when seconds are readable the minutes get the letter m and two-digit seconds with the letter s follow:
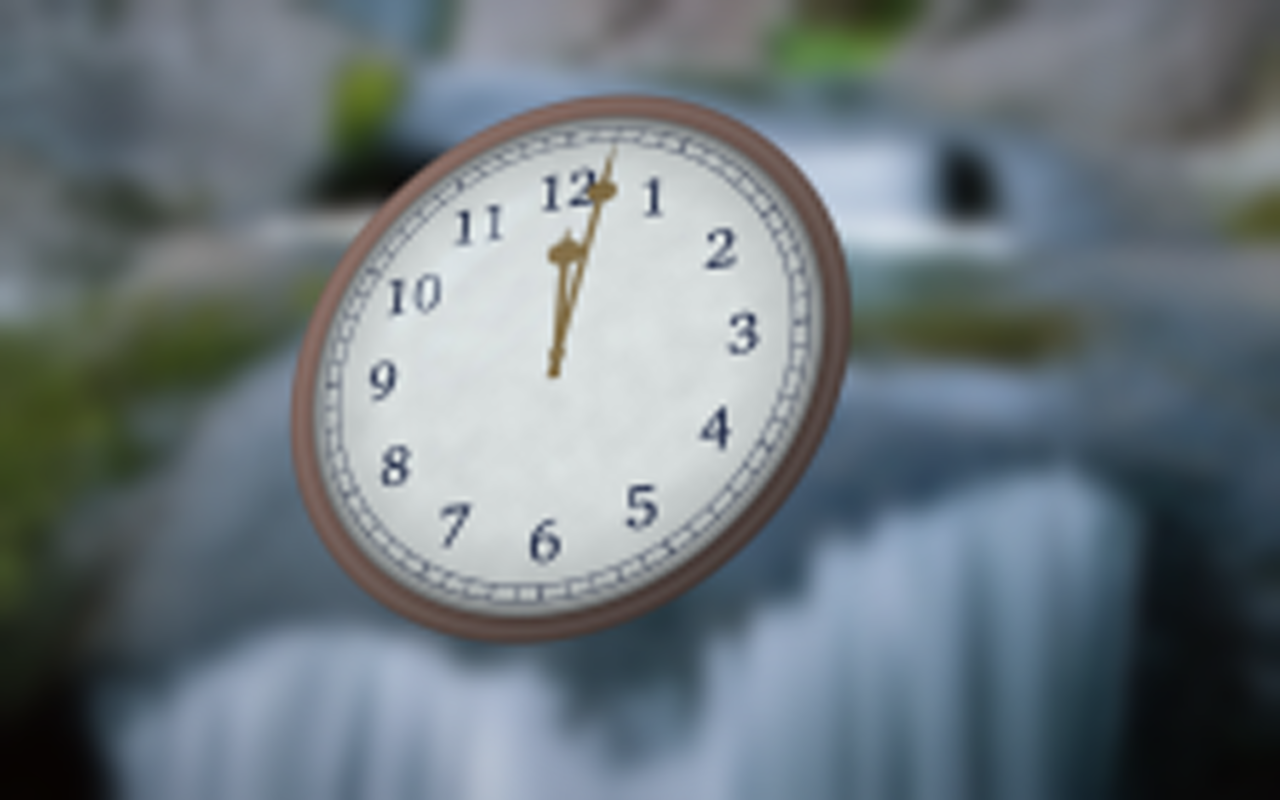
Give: 12h02
